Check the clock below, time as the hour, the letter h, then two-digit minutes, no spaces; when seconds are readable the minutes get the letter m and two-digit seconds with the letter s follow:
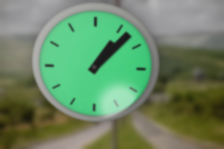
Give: 1h07
